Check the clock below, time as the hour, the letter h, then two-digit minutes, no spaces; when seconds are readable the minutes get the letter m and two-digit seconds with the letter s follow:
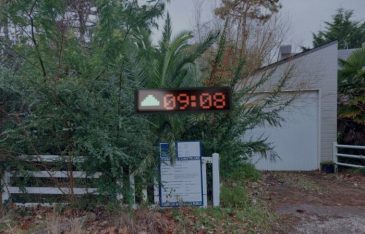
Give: 9h08
